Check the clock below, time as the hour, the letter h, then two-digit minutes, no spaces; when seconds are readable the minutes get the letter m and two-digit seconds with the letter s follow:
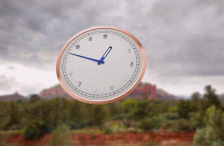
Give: 12h47
